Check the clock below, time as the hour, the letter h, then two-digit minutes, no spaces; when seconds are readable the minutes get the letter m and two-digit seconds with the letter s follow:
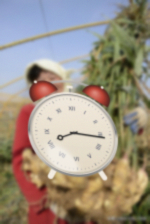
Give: 8h16
